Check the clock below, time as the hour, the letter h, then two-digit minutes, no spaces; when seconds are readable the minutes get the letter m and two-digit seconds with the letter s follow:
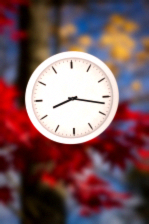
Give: 8h17
